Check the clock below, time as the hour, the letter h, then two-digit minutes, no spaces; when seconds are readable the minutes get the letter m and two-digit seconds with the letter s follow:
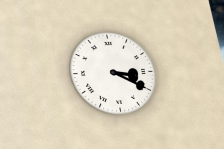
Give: 3h20
